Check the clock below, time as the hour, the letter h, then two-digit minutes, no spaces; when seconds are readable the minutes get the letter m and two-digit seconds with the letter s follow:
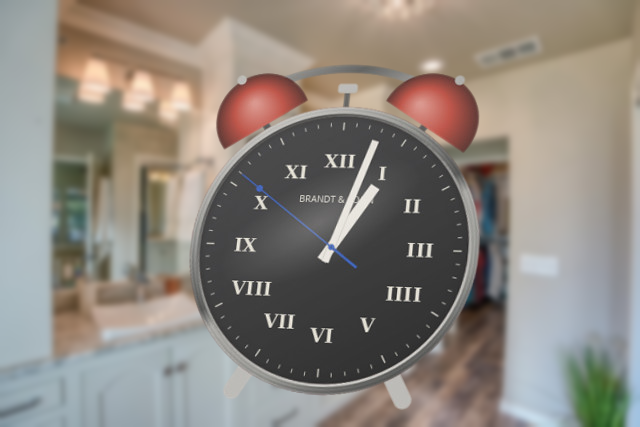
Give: 1h02m51s
